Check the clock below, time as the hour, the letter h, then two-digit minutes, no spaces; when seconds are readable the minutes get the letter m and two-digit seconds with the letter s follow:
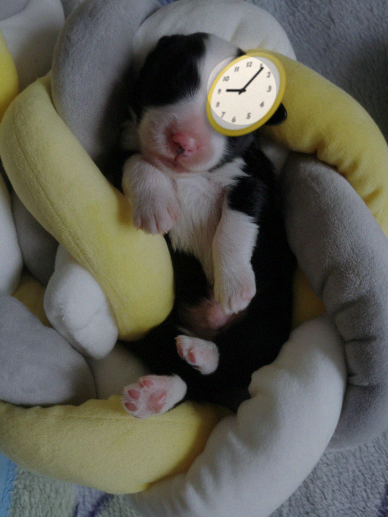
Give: 9h06
